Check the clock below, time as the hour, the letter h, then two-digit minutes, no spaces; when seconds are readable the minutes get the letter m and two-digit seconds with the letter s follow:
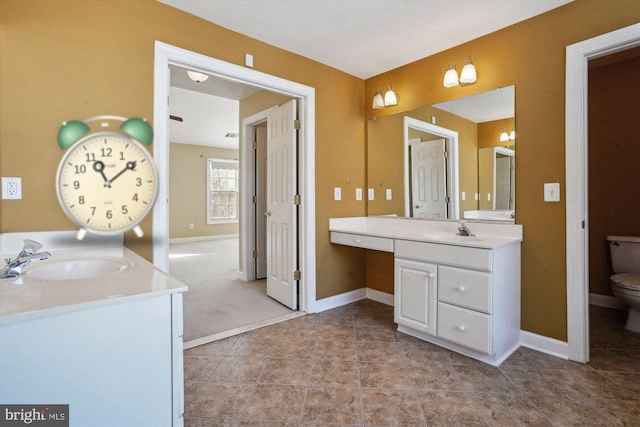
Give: 11h09
